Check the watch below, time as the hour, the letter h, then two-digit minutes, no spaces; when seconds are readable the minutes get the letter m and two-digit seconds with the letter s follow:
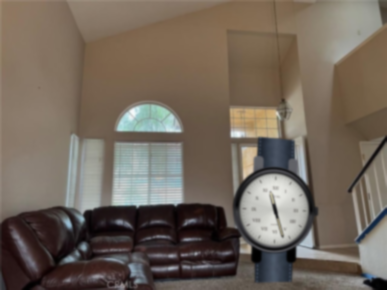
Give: 11h27
